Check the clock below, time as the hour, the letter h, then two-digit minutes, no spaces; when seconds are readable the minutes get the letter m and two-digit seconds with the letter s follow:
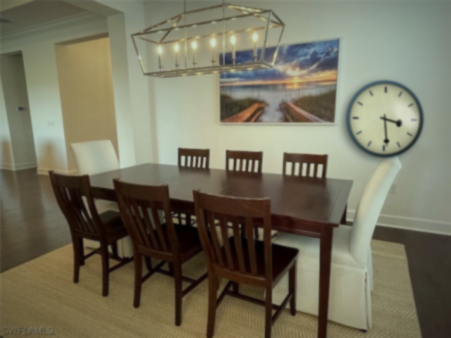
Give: 3h29
